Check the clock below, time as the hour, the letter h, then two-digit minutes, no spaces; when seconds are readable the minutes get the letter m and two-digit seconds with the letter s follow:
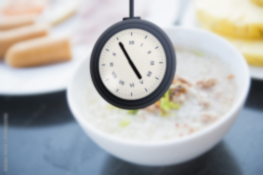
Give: 4h55
